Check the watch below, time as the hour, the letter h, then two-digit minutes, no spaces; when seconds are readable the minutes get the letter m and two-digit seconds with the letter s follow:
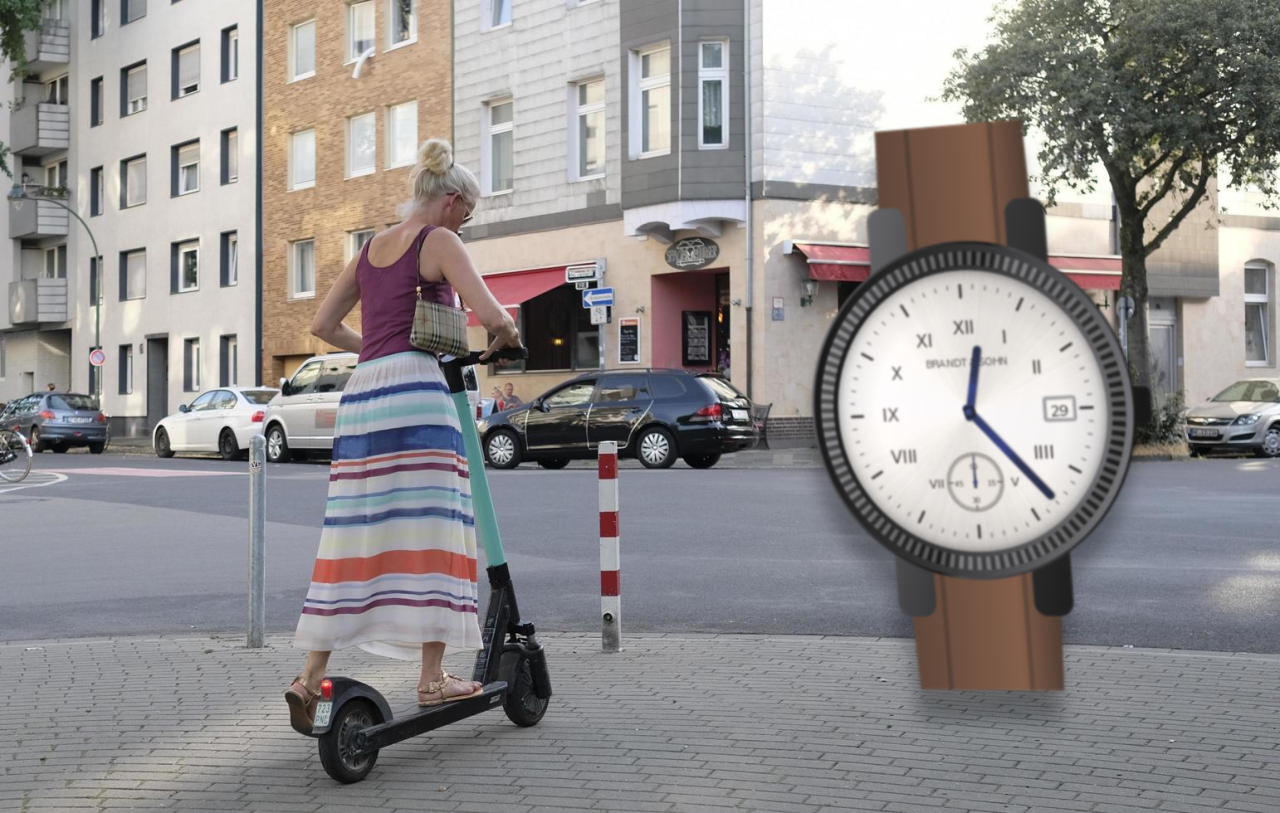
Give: 12h23
